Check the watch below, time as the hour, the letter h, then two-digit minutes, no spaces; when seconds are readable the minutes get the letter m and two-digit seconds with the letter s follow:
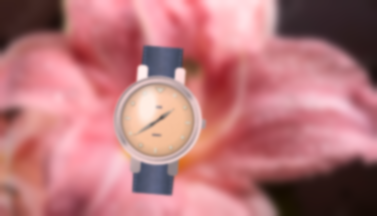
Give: 1h39
